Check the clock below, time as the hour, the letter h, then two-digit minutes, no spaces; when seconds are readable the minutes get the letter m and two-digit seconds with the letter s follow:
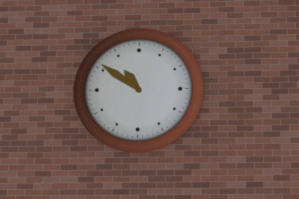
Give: 10h51
